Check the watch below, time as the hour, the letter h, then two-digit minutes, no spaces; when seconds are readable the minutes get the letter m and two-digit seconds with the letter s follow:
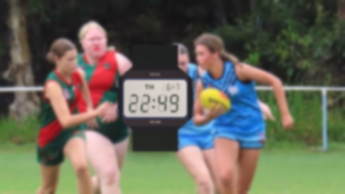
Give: 22h49
